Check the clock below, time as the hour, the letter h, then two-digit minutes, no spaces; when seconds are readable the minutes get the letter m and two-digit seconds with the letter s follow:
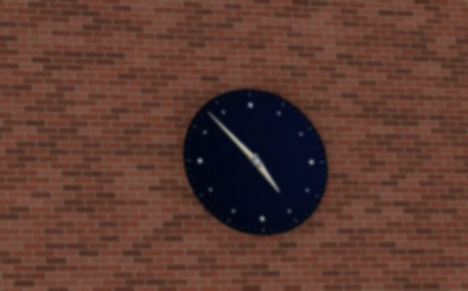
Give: 4h53
